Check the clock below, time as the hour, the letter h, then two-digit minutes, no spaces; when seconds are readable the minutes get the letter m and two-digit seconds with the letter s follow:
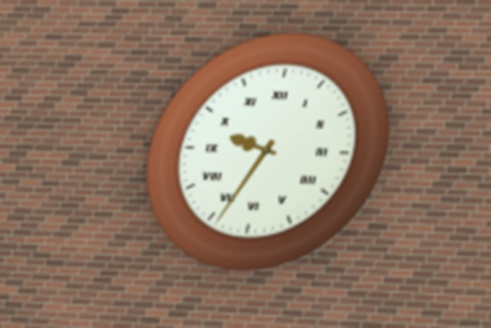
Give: 9h34
